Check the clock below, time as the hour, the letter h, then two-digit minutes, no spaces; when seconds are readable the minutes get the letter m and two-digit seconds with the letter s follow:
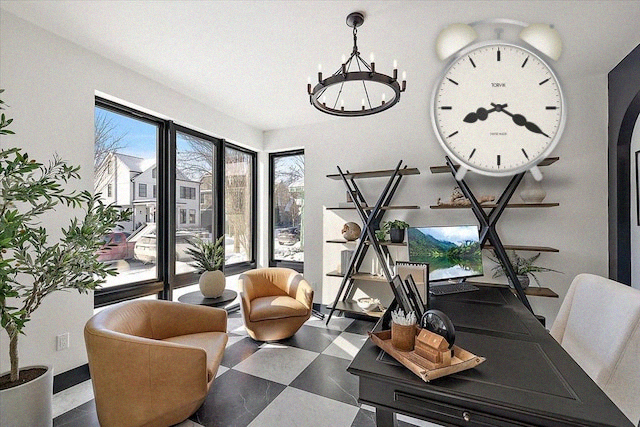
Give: 8h20
